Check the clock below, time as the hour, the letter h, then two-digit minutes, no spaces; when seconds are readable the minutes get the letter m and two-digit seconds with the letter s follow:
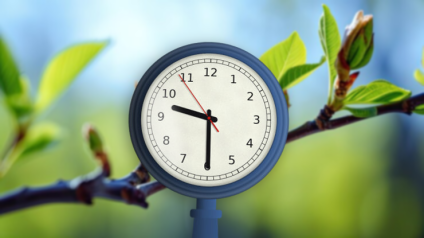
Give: 9h29m54s
